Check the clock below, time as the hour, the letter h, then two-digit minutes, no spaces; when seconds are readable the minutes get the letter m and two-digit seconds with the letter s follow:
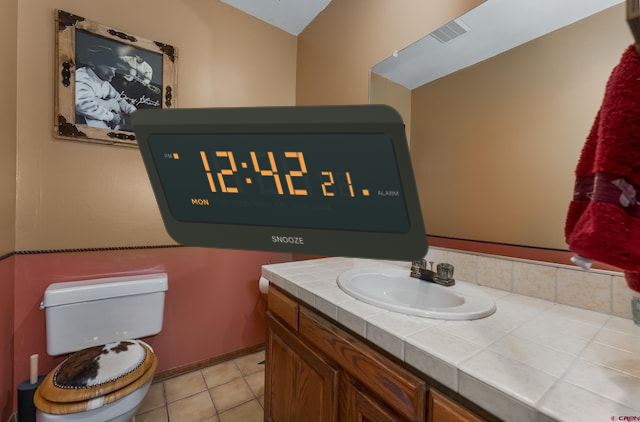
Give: 12h42m21s
